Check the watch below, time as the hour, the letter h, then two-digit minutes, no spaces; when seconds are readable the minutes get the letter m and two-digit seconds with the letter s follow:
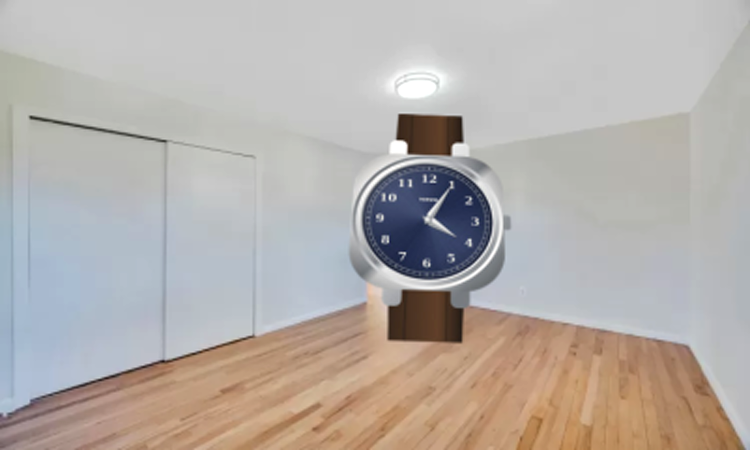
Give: 4h05
